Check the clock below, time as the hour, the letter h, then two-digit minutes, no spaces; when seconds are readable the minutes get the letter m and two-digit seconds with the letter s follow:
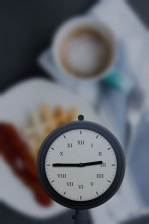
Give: 2h45
